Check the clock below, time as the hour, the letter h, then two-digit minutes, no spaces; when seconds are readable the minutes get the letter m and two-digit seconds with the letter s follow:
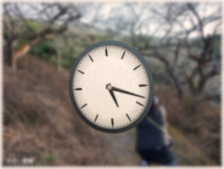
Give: 5h18
